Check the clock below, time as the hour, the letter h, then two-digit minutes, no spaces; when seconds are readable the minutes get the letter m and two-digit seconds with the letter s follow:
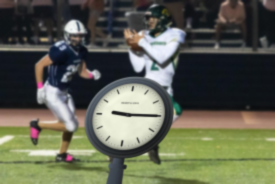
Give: 9h15
